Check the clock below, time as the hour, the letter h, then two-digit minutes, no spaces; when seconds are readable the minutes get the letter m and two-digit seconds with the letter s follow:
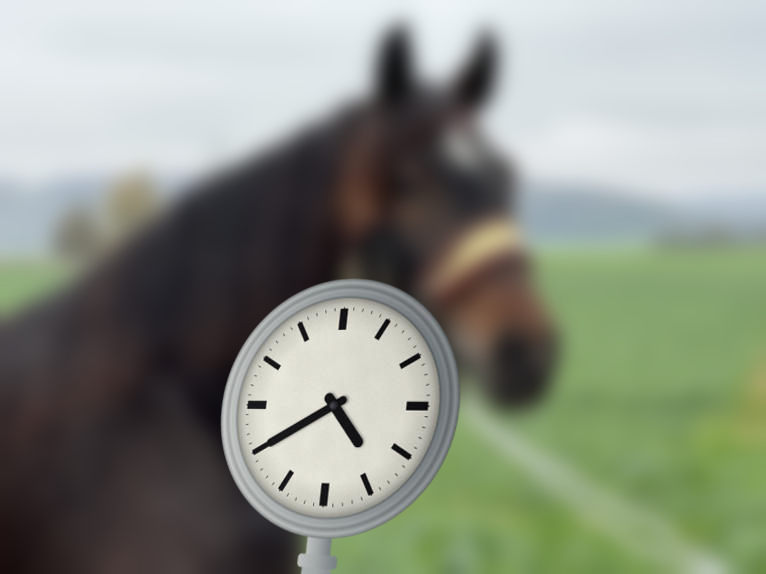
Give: 4h40
